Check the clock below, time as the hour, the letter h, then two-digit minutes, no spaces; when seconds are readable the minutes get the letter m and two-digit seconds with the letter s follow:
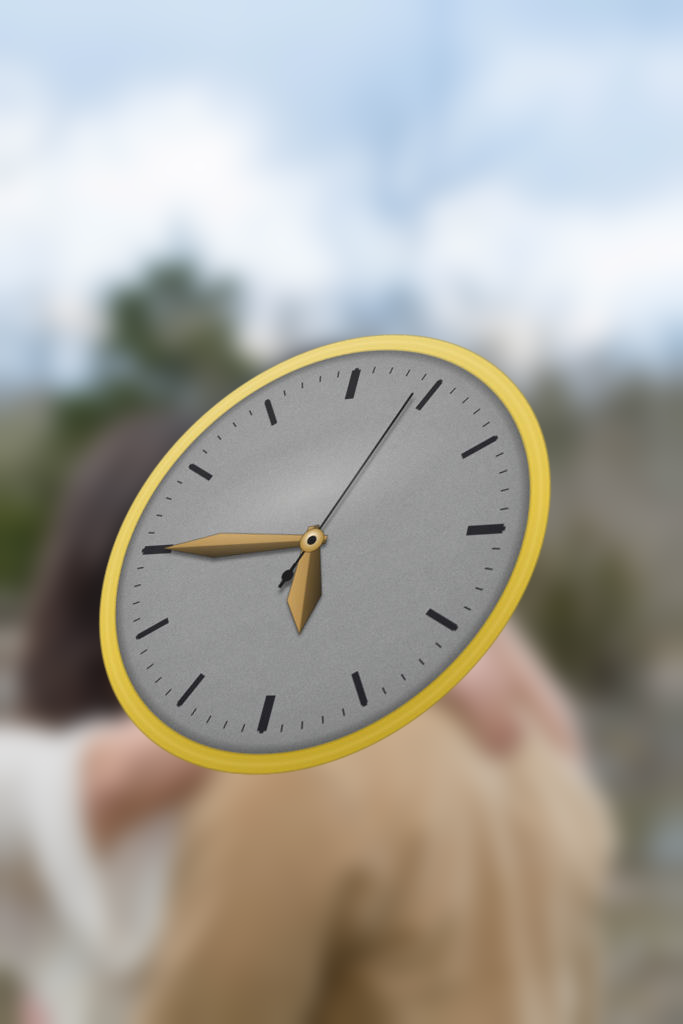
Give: 5h45m04s
